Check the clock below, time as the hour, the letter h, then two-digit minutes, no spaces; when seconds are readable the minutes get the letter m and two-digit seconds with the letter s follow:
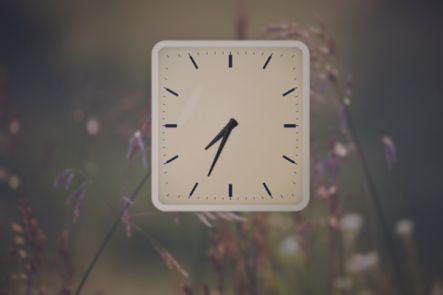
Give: 7h34
